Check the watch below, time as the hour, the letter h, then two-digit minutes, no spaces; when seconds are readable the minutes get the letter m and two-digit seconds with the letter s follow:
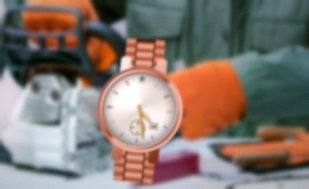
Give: 4h28
